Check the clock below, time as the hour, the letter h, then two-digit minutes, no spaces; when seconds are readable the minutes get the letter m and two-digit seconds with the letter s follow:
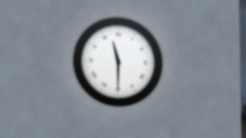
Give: 11h30
